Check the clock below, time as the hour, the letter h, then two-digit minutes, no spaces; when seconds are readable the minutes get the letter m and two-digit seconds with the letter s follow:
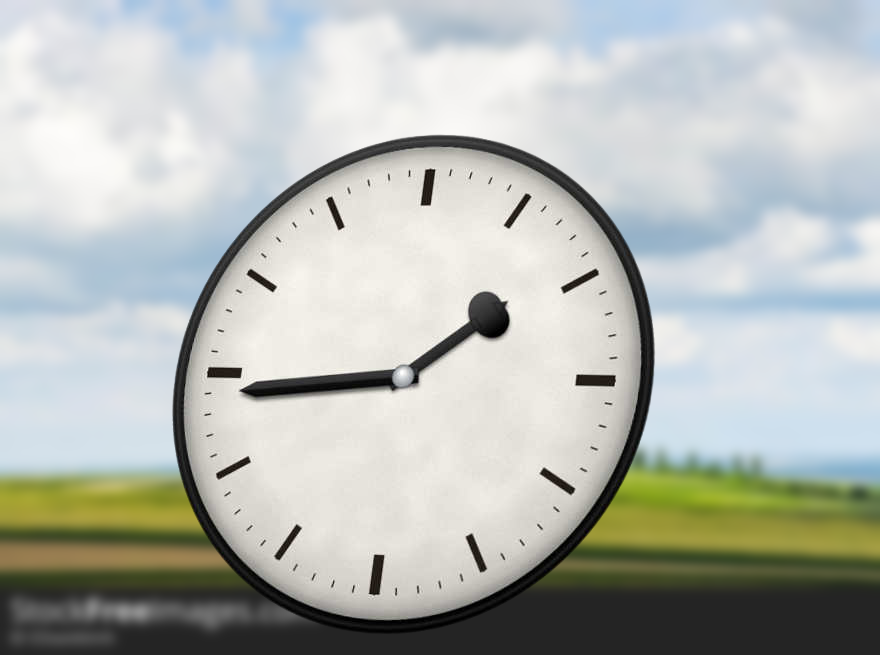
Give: 1h44
